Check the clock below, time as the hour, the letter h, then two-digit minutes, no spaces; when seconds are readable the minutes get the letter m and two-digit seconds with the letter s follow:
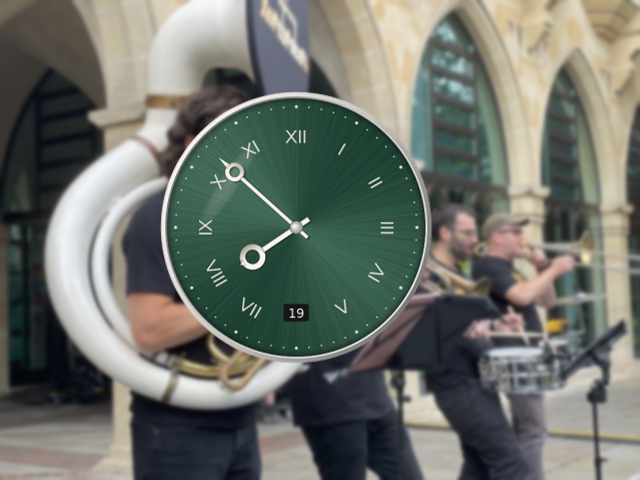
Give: 7h52
